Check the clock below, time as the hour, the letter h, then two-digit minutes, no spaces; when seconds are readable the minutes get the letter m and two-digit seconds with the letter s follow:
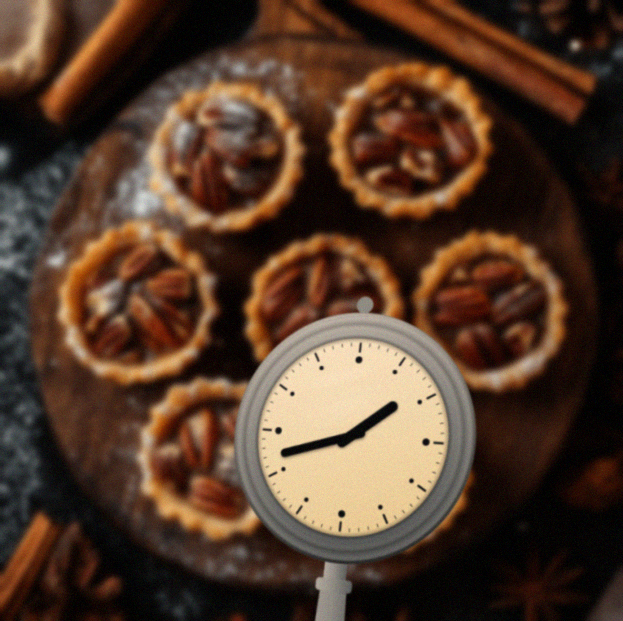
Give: 1h42
